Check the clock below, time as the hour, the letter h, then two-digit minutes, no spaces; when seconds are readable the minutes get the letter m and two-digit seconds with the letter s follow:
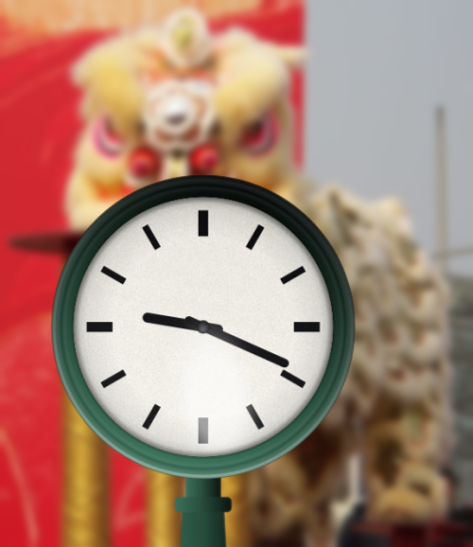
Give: 9h19
